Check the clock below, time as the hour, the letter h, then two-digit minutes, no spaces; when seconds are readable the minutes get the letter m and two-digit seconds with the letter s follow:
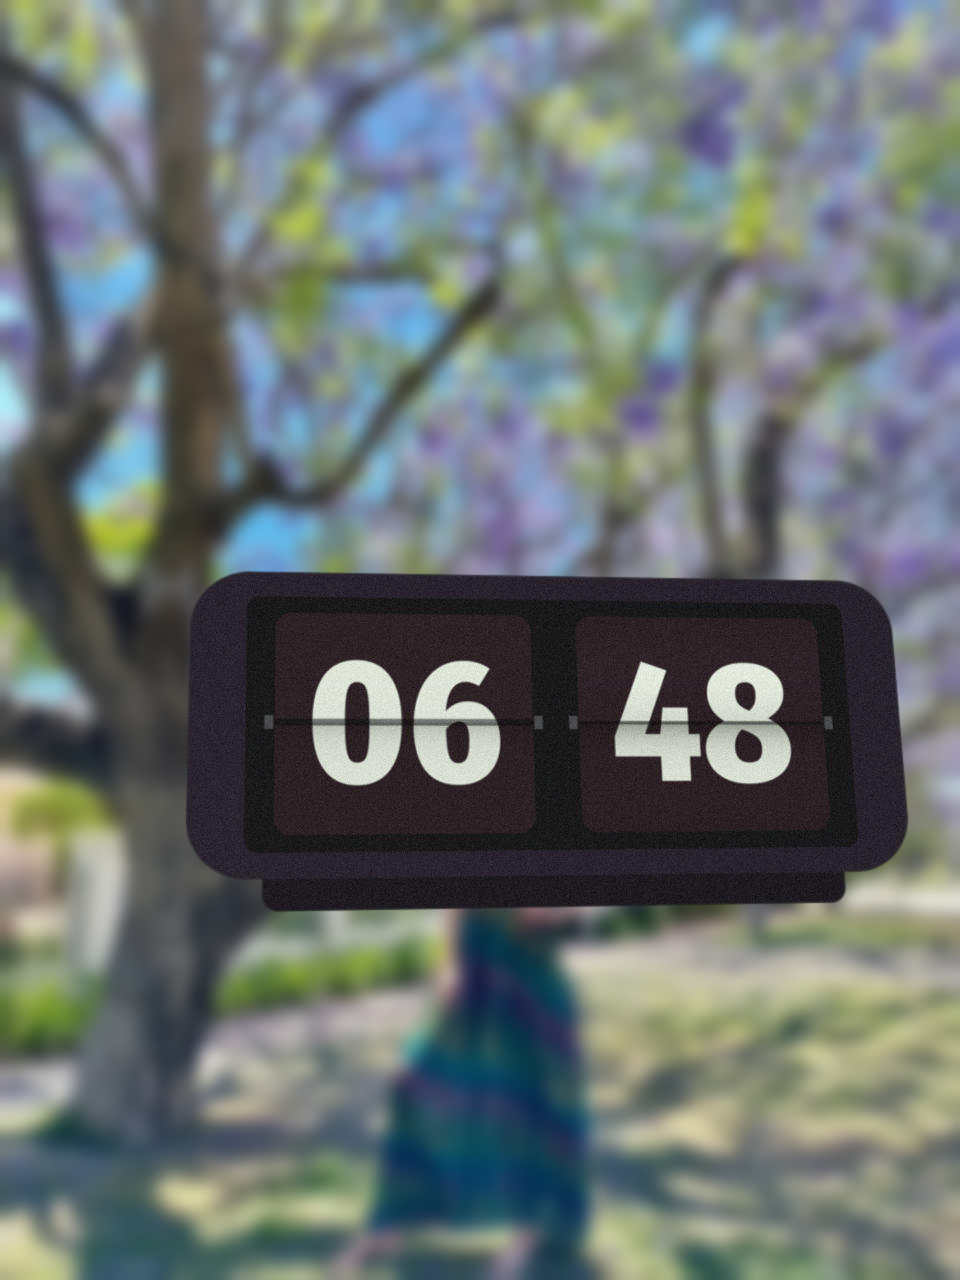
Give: 6h48
